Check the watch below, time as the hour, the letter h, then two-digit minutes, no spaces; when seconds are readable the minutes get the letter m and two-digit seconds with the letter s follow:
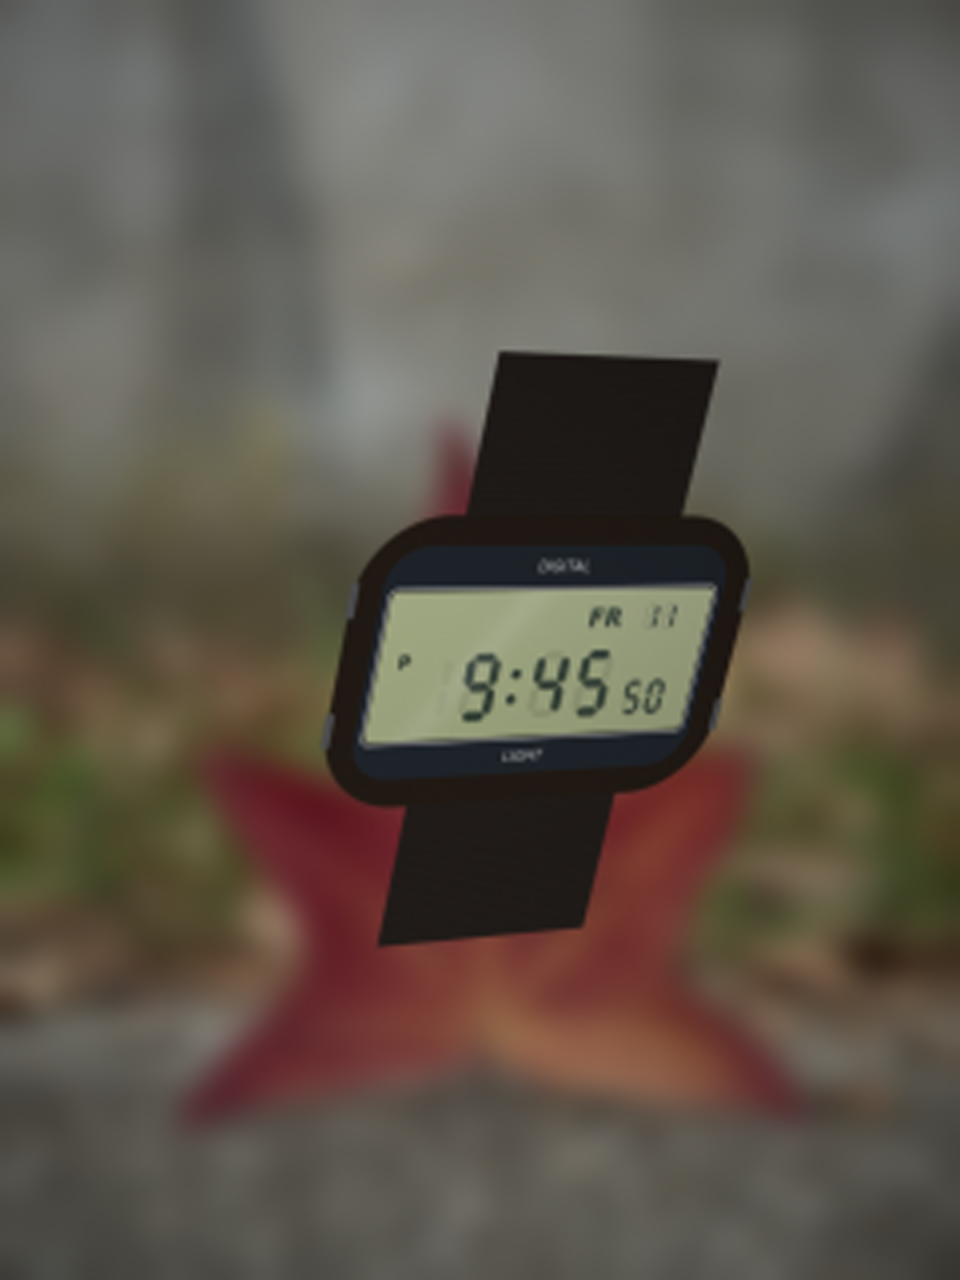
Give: 9h45m50s
